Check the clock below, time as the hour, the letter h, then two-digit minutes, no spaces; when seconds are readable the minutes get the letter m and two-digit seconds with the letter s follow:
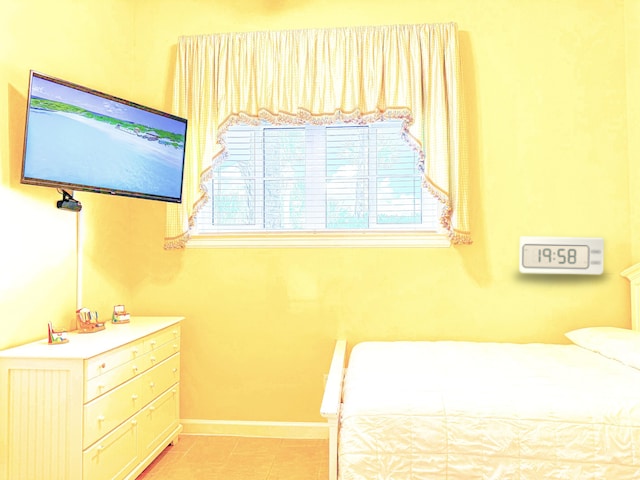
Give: 19h58
